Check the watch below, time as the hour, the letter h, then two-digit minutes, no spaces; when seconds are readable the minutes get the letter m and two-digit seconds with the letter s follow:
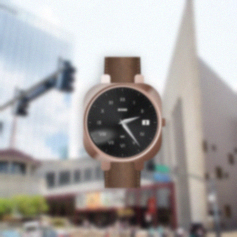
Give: 2h24
